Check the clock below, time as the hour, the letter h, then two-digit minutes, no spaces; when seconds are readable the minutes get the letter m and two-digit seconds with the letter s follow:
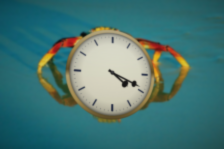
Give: 4h19
